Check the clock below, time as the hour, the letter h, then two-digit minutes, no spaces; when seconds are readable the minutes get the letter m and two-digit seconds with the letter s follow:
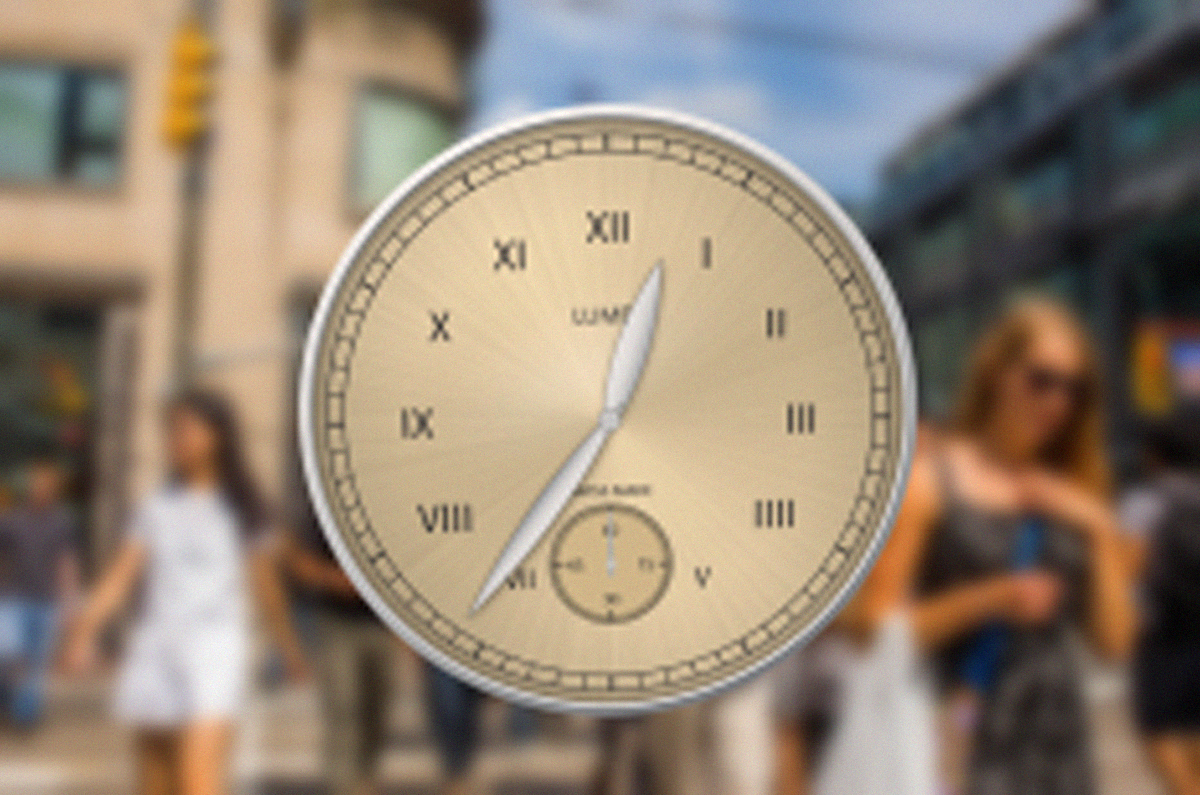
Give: 12h36
